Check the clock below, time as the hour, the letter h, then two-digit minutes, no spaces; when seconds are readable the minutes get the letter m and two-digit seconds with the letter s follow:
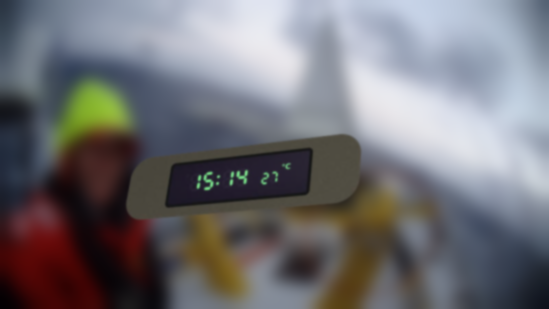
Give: 15h14
